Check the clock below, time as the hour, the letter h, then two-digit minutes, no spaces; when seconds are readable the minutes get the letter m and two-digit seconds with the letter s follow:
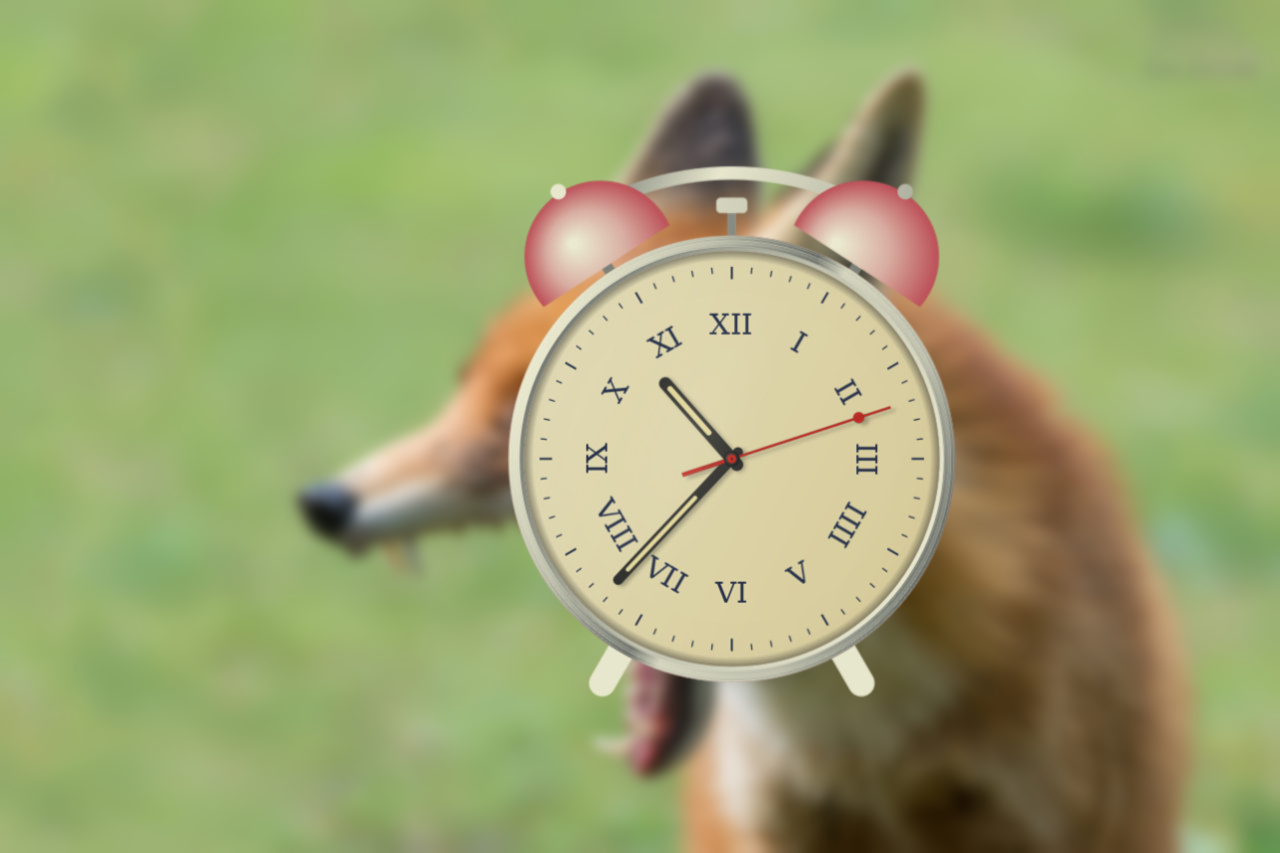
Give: 10h37m12s
